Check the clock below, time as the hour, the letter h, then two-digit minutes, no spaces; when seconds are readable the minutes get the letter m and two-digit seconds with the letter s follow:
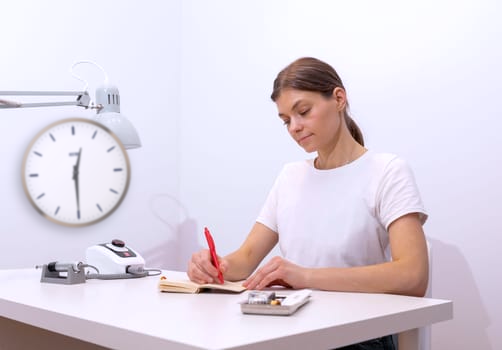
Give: 12h30
